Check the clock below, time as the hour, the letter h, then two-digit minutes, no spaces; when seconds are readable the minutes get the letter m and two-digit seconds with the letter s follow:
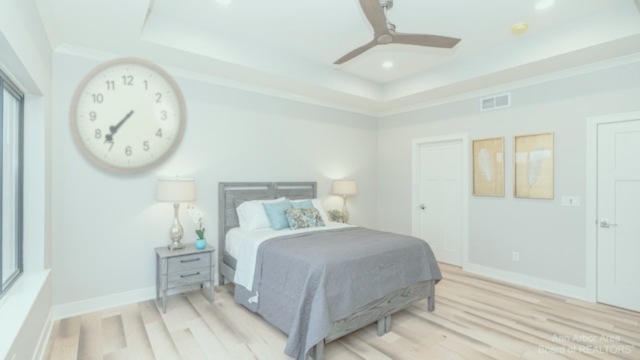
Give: 7h37
